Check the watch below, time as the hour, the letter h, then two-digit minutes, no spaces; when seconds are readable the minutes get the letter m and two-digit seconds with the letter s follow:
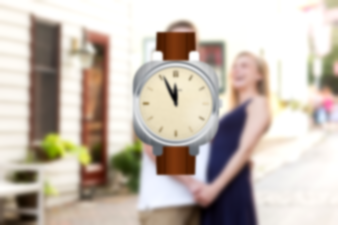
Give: 11h56
